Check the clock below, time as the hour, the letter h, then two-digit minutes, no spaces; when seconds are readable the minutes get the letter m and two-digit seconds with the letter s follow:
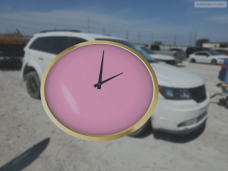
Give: 2h01
